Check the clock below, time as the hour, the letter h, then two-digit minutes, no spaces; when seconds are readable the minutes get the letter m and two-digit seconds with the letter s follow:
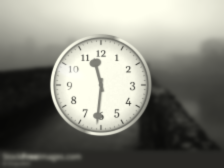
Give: 11h31
